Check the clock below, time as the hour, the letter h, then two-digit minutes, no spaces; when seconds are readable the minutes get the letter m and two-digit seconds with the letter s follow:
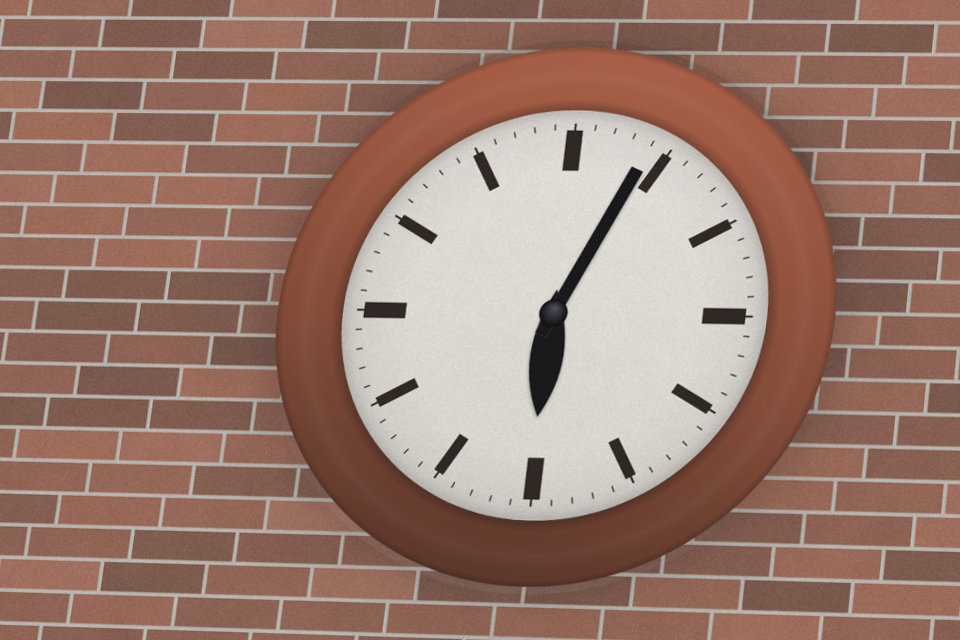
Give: 6h04
